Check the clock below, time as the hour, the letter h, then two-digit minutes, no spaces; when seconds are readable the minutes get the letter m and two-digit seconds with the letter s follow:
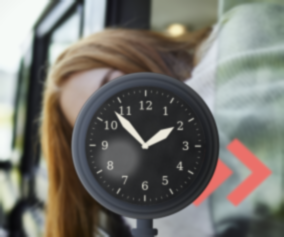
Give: 1h53
